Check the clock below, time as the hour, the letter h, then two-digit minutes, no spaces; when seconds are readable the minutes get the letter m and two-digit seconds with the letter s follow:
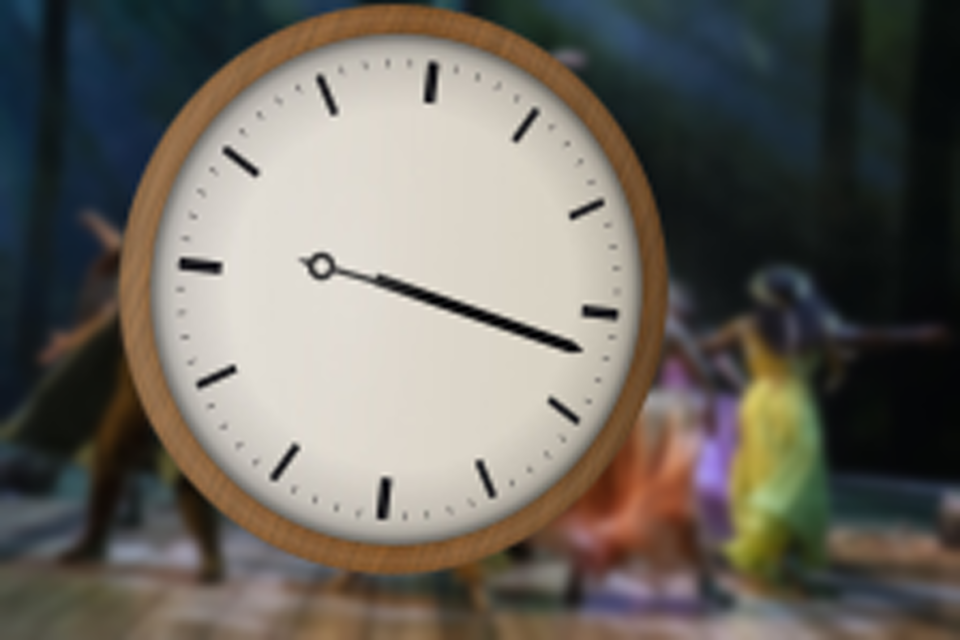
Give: 9h17
